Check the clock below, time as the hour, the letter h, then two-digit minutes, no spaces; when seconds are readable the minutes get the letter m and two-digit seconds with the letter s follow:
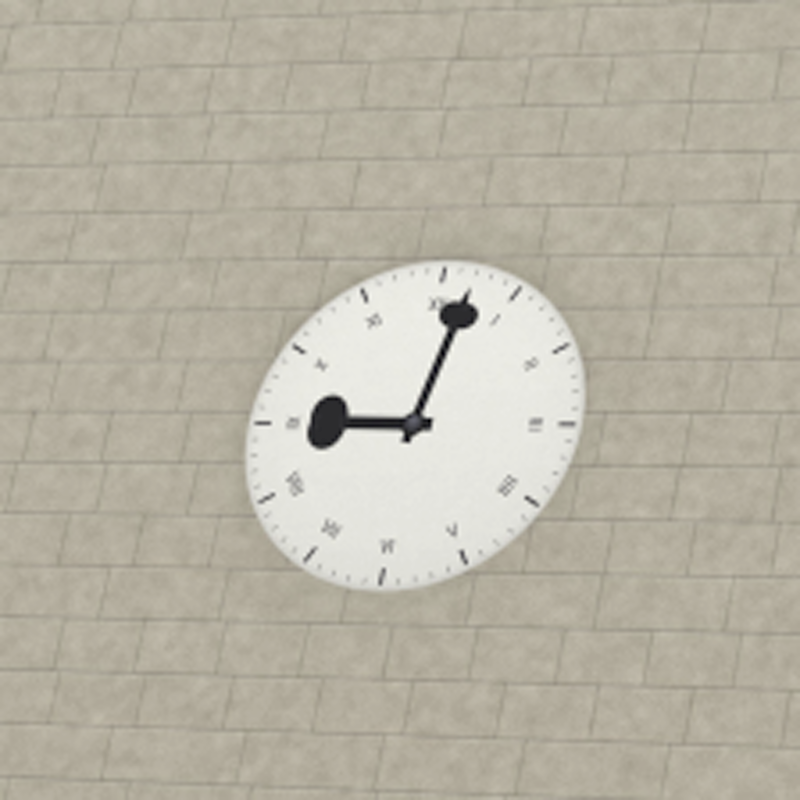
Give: 9h02
